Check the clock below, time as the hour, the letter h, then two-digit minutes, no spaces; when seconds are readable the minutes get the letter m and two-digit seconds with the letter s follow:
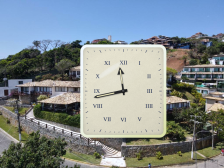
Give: 11h43
